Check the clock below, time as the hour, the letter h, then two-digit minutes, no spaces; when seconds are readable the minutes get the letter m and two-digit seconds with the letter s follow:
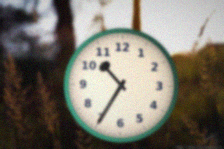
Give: 10h35
